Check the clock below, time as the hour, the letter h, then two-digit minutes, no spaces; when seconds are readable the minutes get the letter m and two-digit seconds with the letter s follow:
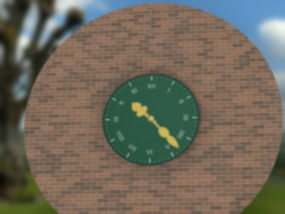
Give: 10h23
